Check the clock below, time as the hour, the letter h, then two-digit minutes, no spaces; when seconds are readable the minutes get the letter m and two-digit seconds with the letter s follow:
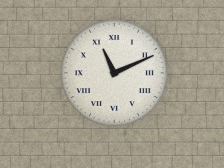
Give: 11h11
